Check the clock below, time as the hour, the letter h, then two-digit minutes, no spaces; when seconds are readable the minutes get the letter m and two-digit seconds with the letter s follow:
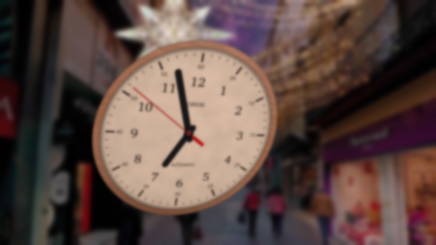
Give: 6h56m51s
